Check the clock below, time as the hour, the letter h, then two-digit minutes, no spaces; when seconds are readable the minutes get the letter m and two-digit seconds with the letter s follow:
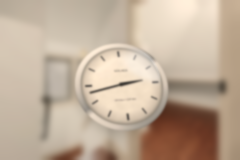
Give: 2h43
